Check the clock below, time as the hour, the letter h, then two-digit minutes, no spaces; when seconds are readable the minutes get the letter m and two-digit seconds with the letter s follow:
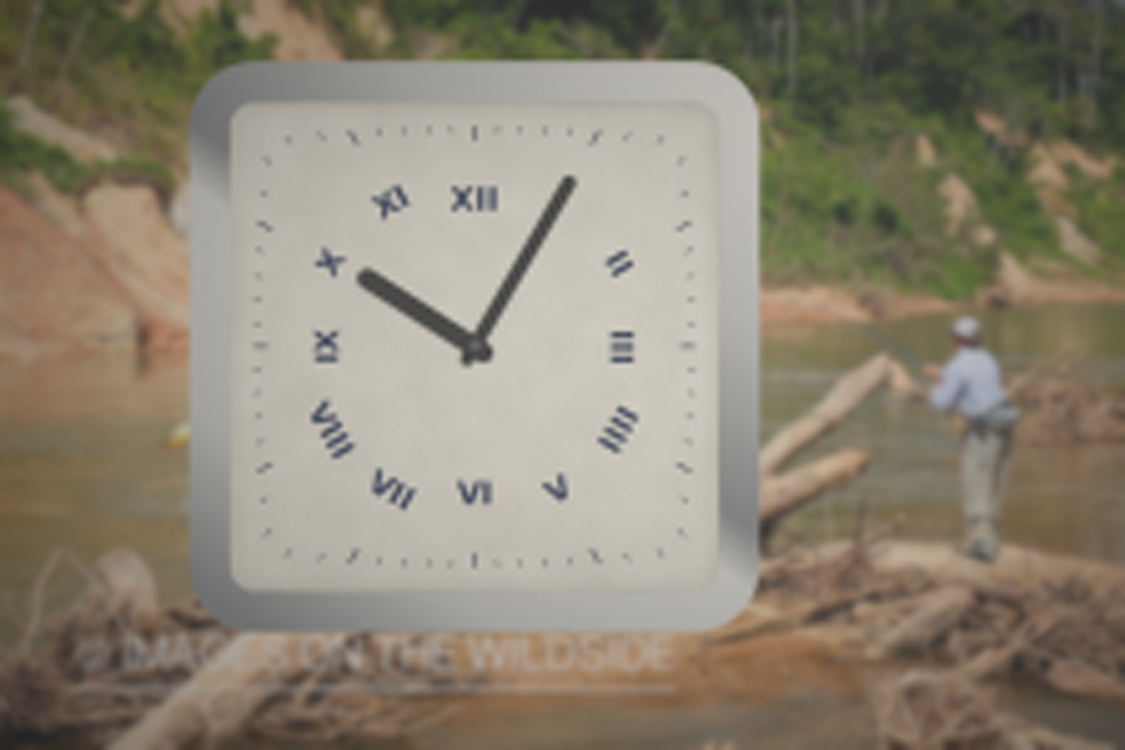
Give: 10h05
